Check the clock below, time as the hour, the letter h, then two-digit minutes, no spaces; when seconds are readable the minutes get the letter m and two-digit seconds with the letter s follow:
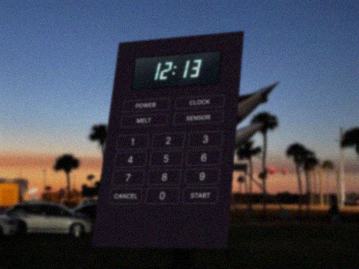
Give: 12h13
